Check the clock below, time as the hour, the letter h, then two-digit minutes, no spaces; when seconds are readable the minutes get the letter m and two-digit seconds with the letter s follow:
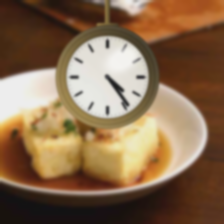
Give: 4h24
